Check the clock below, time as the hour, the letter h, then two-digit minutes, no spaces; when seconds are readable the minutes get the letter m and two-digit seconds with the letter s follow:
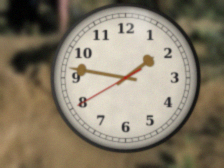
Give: 1h46m40s
